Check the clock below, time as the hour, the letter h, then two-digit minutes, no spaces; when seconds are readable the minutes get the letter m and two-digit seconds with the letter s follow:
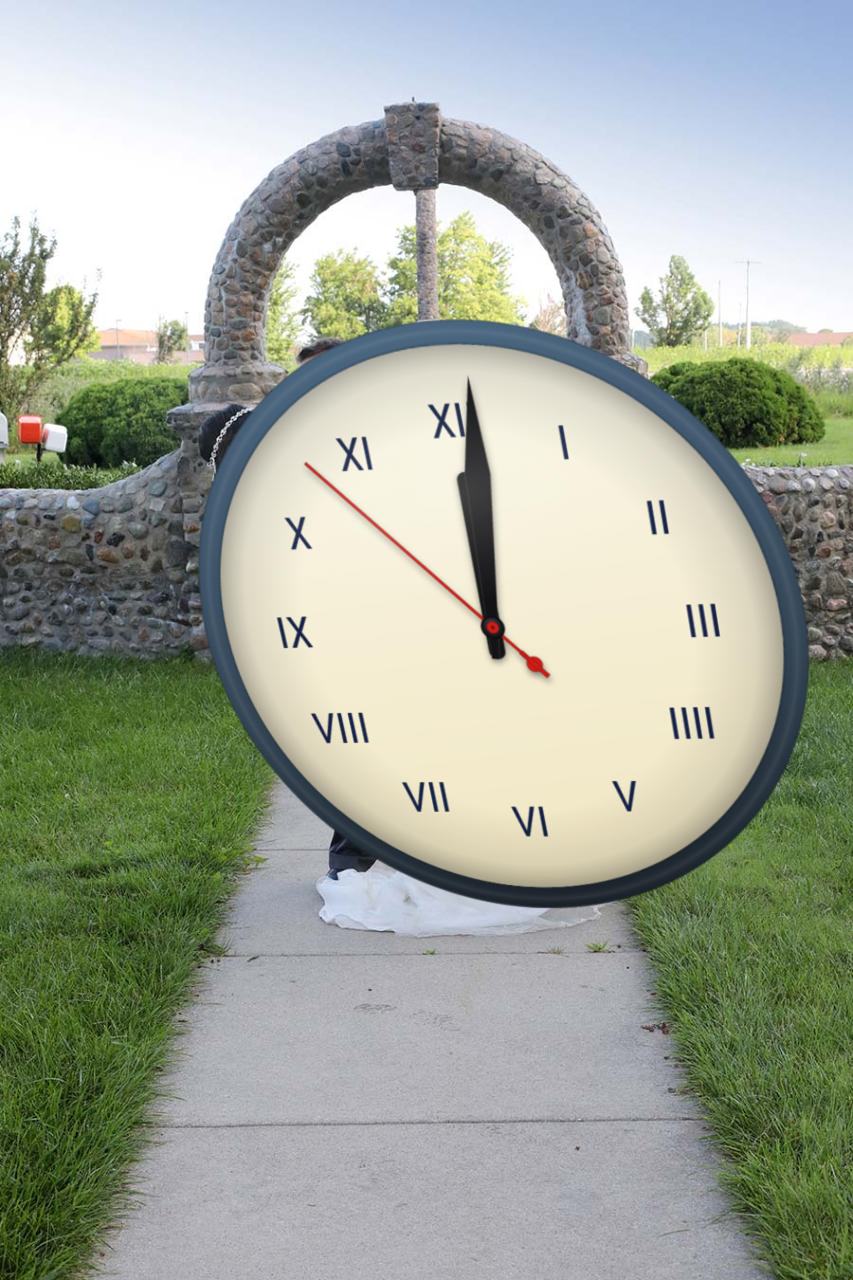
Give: 12h00m53s
